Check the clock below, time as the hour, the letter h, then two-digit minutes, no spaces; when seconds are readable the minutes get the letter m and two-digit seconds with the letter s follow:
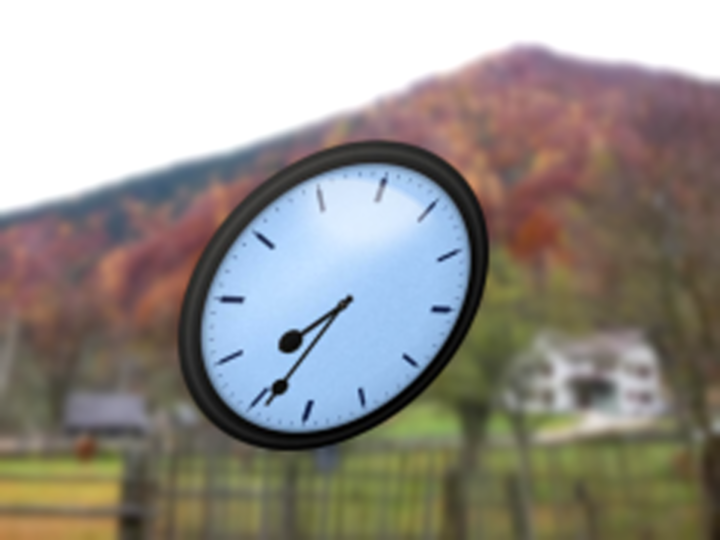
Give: 7h34
